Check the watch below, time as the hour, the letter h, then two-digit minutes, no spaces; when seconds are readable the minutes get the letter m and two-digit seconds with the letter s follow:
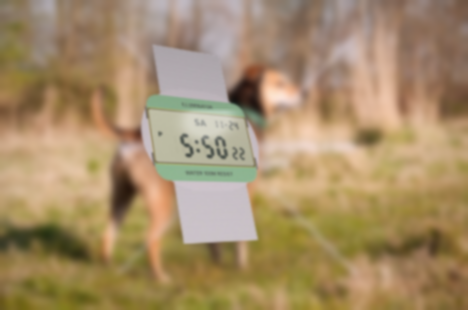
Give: 5h50
